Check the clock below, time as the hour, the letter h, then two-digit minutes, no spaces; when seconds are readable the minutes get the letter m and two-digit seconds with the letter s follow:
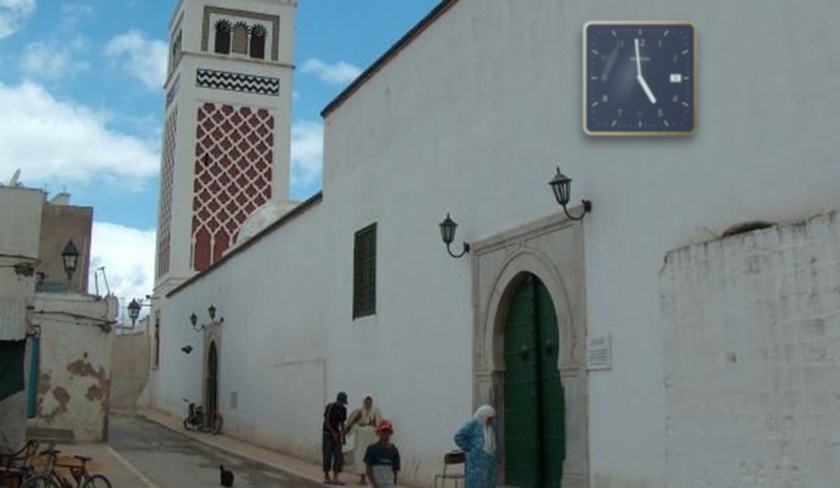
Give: 4h59
